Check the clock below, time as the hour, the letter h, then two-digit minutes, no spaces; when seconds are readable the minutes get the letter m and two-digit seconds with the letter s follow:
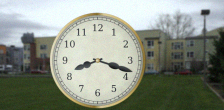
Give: 8h18
